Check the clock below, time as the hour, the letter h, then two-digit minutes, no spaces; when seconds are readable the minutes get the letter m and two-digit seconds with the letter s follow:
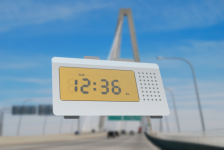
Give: 12h36
